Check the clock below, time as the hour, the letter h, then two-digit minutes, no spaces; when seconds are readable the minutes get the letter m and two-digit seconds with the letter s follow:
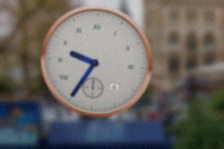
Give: 9h35
